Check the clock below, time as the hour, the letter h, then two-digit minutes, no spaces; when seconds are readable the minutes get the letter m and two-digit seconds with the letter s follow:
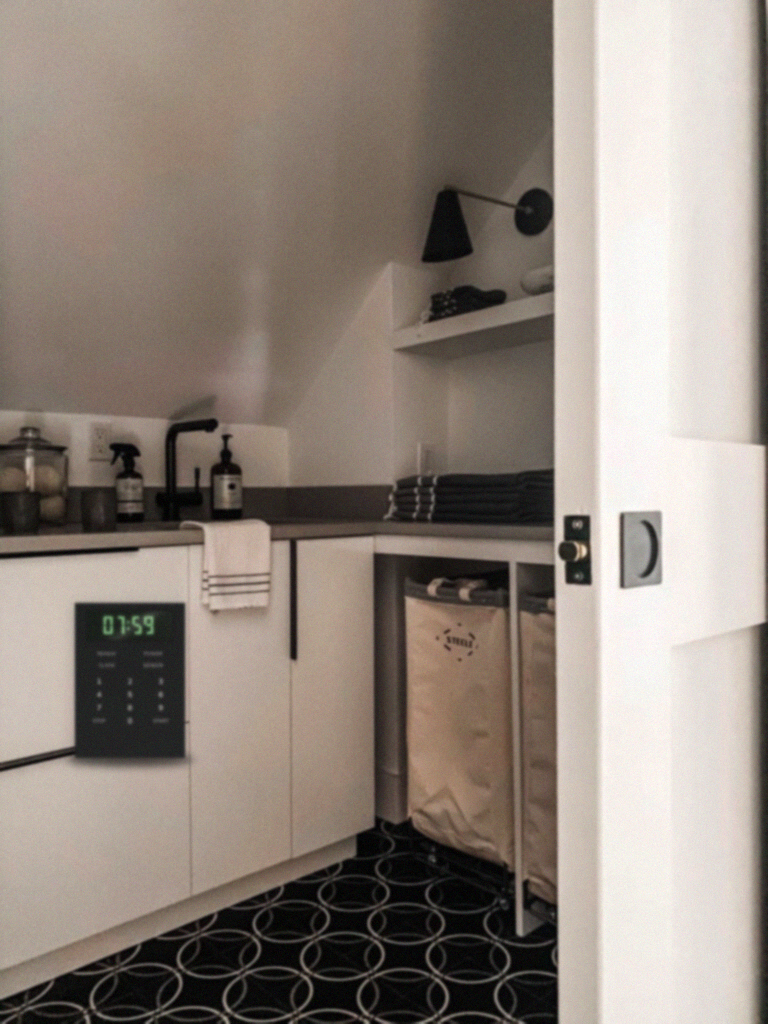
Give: 7h59
